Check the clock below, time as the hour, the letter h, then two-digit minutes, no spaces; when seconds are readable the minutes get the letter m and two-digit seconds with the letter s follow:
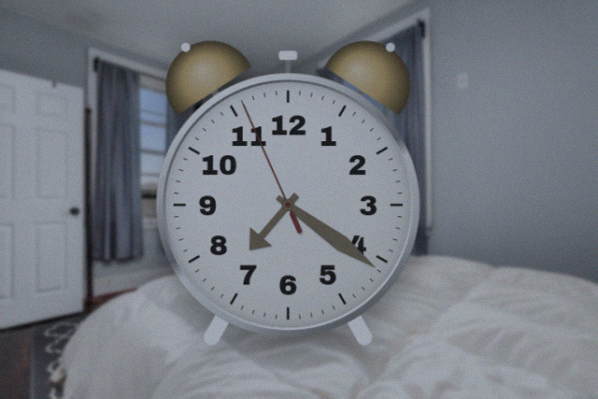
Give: 7h20m56s
